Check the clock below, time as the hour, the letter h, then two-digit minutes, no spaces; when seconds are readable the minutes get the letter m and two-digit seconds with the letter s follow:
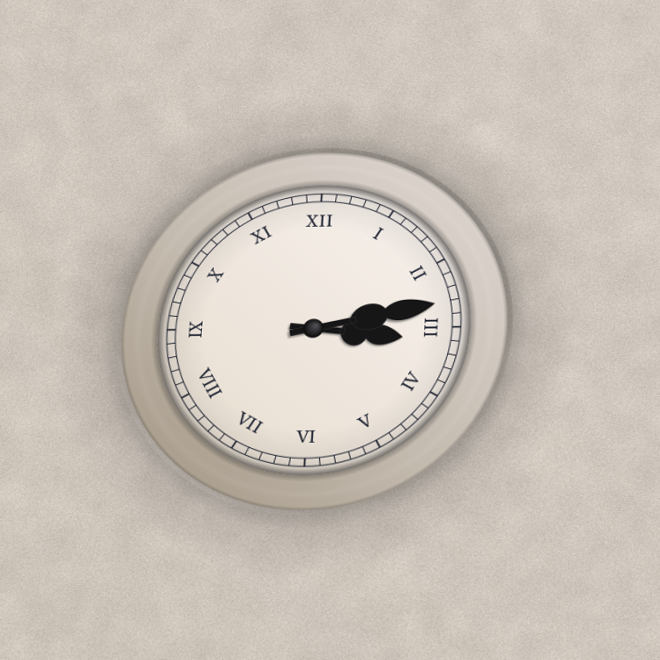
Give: 3h13
